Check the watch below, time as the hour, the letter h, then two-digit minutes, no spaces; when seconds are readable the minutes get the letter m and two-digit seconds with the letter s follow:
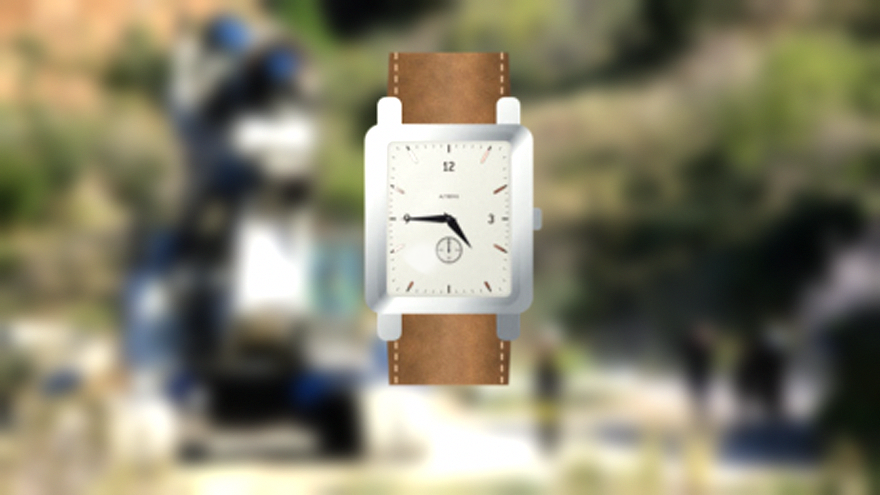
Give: 4h45
